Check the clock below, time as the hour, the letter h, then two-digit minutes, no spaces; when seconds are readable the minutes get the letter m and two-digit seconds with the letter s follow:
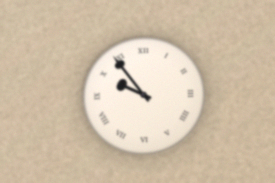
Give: 9h54
